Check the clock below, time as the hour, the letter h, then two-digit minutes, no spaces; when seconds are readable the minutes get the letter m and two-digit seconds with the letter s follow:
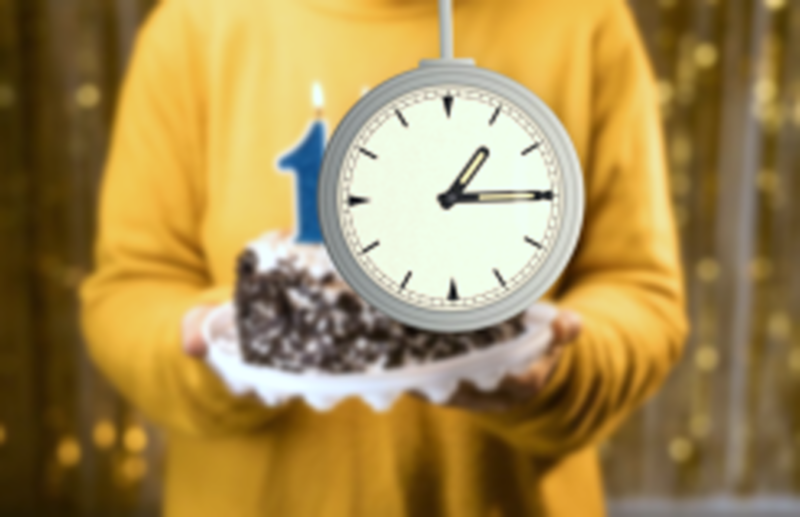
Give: 1h15
